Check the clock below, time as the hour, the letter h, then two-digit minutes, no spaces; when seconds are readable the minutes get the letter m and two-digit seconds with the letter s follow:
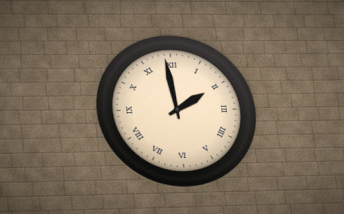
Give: 1h59
